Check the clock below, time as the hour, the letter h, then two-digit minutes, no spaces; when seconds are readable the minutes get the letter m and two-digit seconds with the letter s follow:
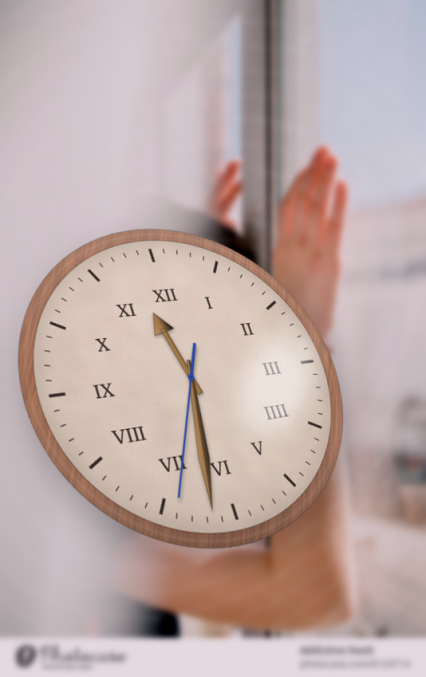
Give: 11h31m34s
